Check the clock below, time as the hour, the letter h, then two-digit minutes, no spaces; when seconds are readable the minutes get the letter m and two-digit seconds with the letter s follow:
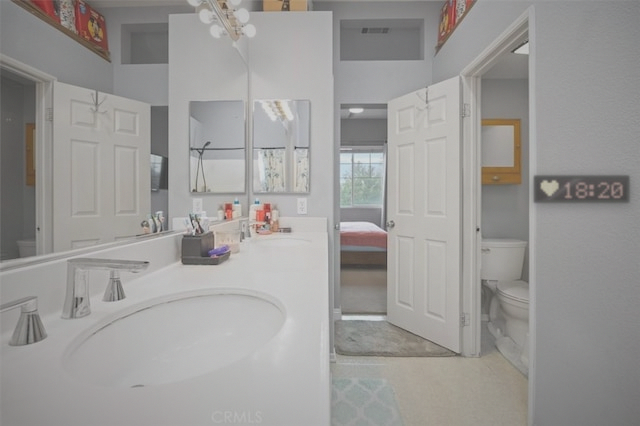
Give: 18h20
